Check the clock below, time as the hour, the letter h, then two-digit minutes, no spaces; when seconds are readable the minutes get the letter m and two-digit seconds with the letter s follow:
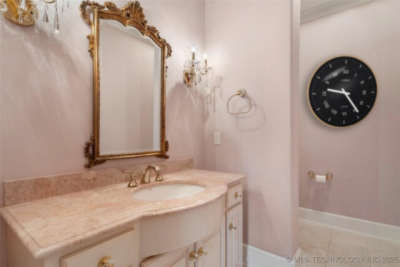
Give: 9h24
